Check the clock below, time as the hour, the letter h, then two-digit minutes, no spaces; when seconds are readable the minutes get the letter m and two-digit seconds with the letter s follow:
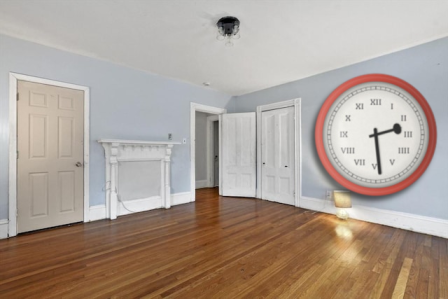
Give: 2h29
